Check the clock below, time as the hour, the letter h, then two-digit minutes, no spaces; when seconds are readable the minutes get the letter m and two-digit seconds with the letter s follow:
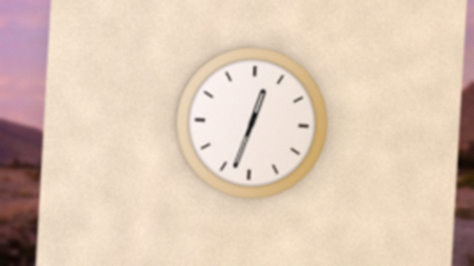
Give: 12h33
